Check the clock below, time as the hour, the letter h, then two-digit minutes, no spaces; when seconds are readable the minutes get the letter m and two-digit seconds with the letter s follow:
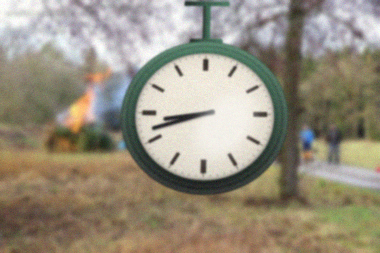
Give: 8h42
